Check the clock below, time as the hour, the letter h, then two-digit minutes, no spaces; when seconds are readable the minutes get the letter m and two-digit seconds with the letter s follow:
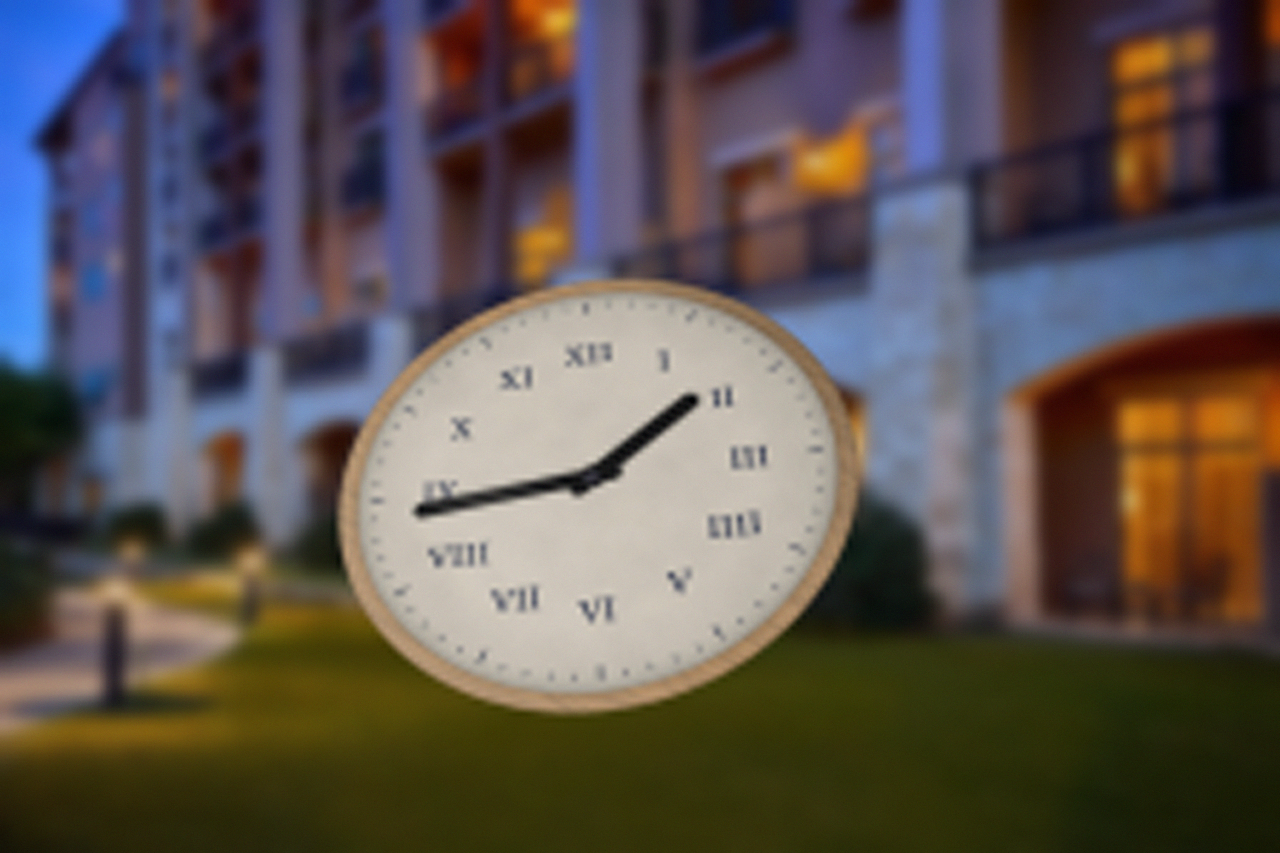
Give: 1h44
